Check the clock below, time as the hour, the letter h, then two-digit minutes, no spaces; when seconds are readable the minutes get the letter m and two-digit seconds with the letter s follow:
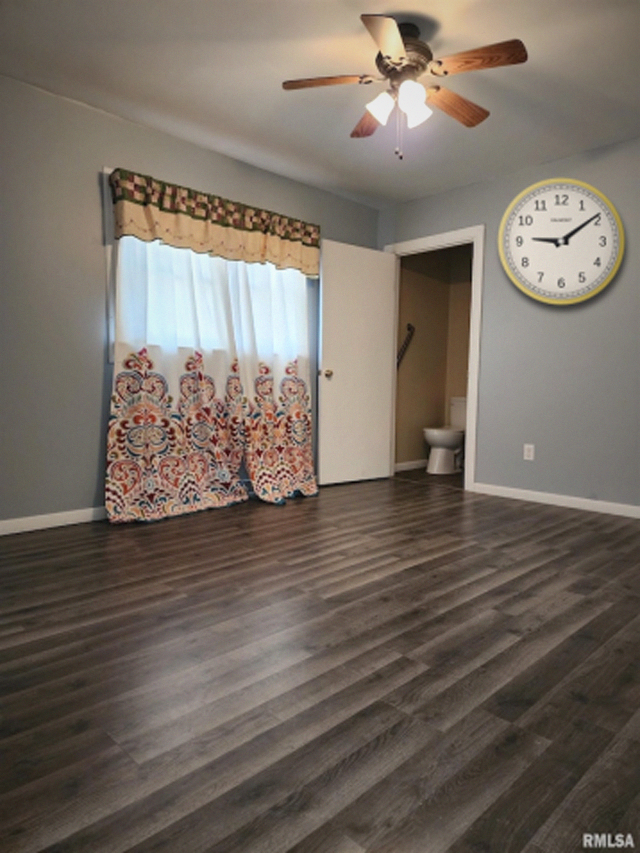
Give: 9h09
